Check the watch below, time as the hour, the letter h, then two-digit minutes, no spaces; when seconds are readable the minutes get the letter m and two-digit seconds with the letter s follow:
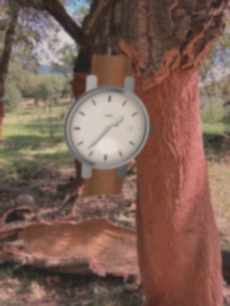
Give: 1h37
